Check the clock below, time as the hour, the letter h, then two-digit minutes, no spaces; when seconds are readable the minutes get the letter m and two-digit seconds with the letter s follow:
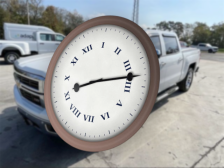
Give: 9h18
